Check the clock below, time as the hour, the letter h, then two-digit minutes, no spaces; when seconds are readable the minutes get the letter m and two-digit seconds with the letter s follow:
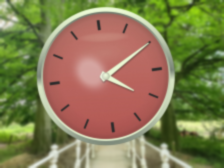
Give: 4h10
